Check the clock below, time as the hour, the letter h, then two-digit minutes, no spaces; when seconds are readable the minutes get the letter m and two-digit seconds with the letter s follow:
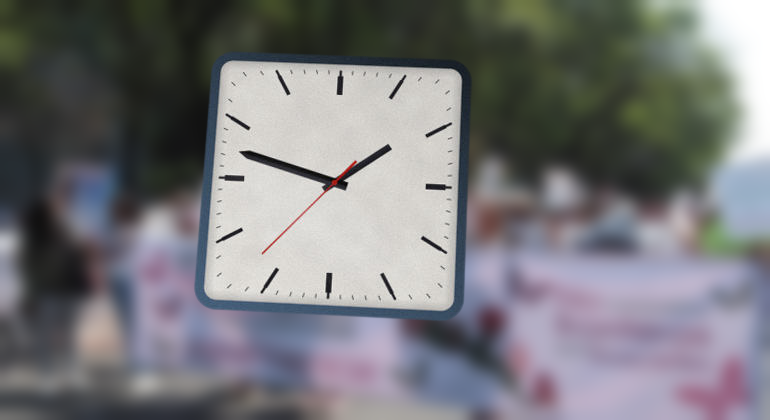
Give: 1h47m37s
